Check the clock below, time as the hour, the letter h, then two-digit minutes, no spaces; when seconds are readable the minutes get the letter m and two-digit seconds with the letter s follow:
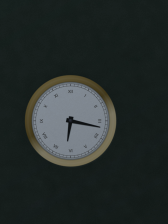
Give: 6h17
